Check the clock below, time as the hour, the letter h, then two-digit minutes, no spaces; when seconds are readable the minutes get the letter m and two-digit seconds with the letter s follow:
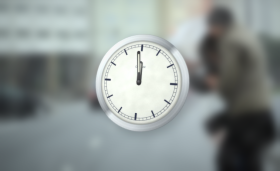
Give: 11h59
